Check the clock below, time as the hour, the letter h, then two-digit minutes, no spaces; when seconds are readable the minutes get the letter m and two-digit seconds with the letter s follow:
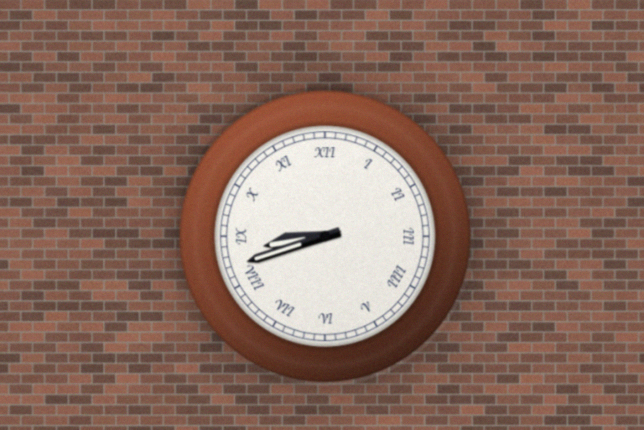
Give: 8h42
